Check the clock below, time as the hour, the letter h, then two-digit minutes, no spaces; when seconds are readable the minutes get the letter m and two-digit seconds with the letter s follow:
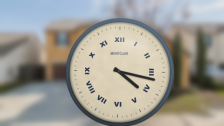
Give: 4h17
